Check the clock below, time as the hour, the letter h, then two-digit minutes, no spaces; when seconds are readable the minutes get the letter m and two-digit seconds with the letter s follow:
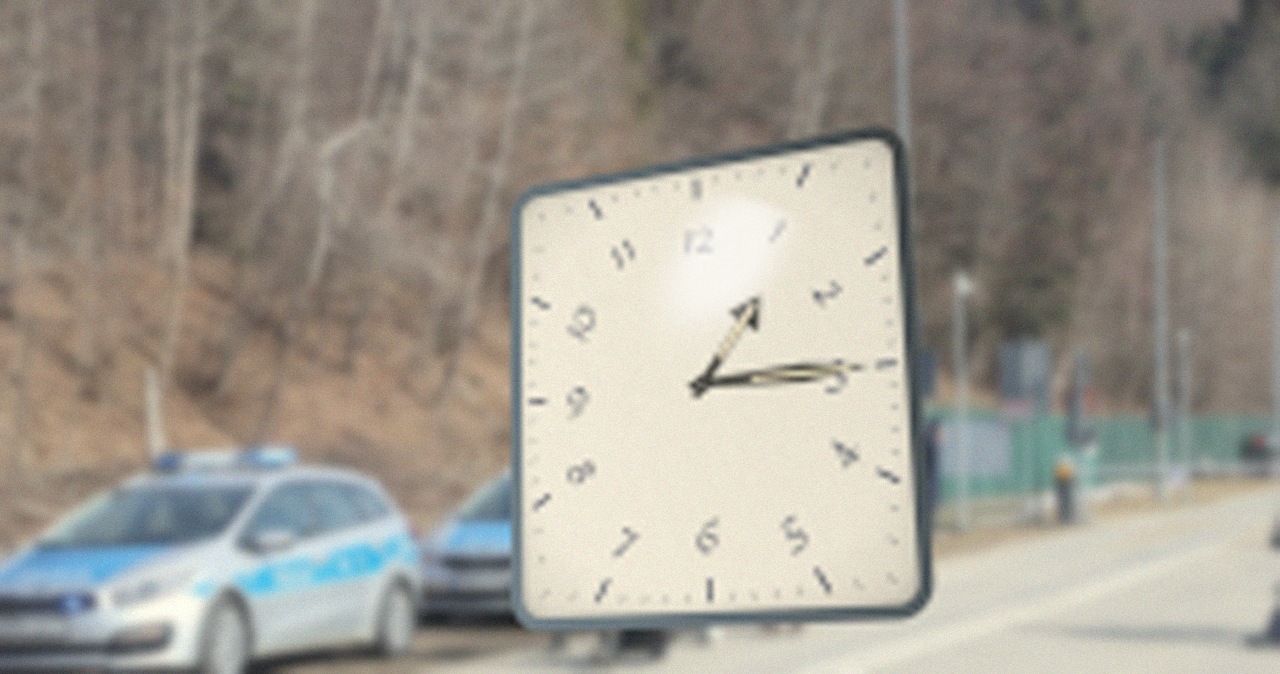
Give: 1h15
